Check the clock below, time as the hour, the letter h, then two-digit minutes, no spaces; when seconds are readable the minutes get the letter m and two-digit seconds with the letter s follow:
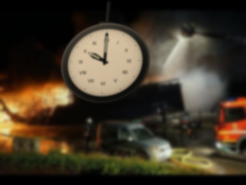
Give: 10h00
